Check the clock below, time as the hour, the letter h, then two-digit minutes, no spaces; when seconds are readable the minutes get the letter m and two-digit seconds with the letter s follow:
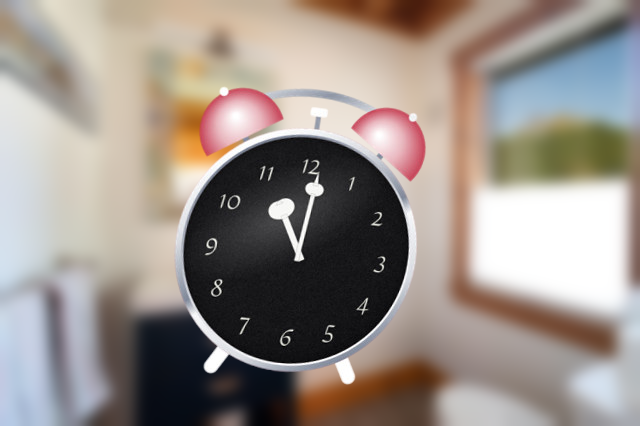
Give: 11h01
